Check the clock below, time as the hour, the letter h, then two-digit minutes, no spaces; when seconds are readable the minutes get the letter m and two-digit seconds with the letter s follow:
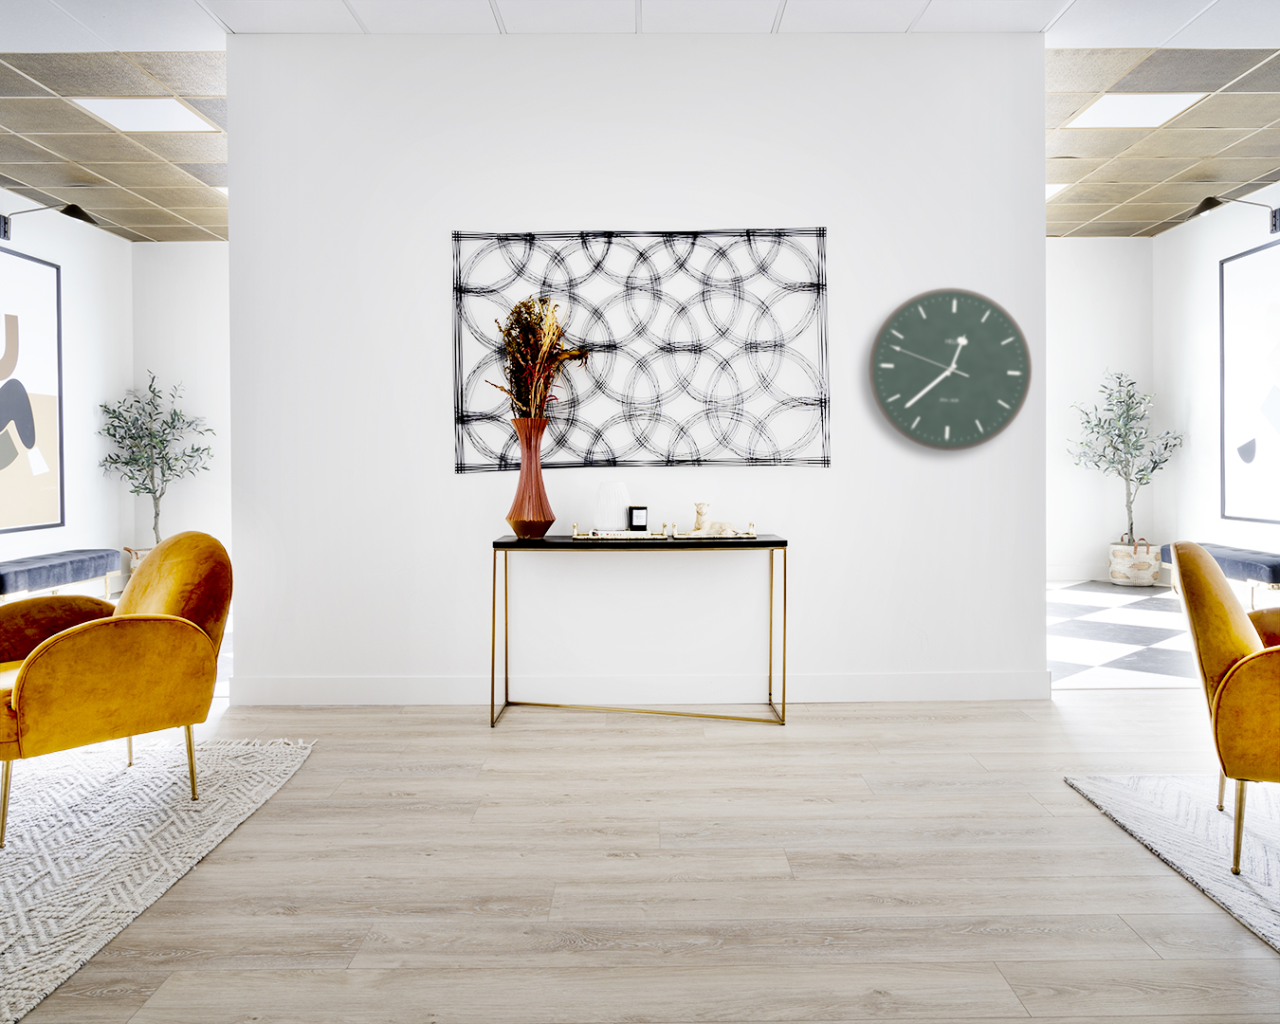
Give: 12h37m48s
